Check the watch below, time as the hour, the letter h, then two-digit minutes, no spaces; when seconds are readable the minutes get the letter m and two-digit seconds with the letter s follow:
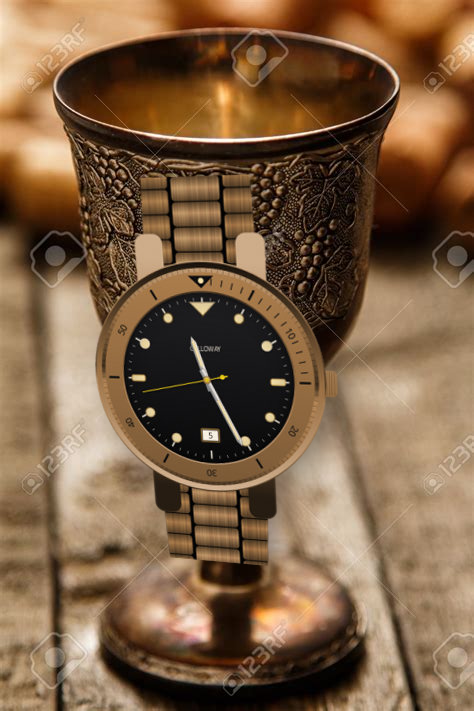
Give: 11h25m43s
